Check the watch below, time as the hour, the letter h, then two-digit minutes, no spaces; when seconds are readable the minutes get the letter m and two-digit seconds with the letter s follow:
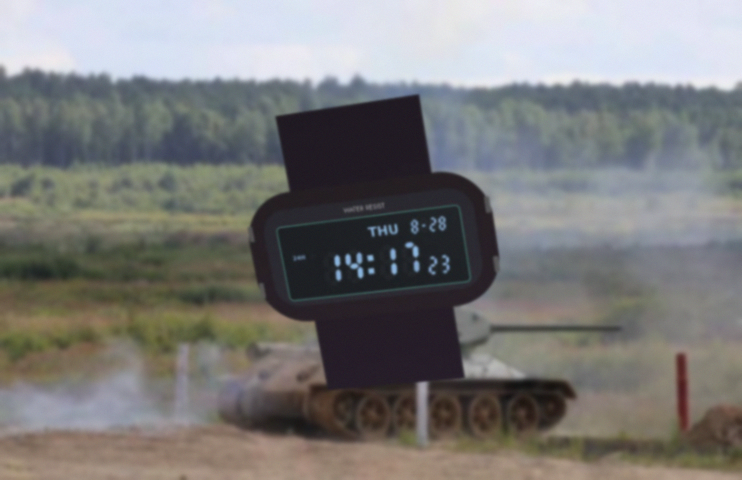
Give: 14h17m23s
